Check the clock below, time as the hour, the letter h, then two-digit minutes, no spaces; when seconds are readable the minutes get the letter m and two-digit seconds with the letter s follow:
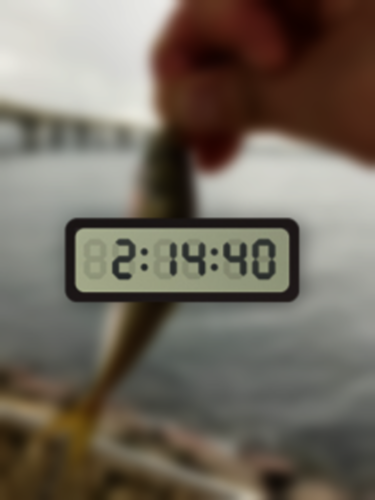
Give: 2h14m40s
